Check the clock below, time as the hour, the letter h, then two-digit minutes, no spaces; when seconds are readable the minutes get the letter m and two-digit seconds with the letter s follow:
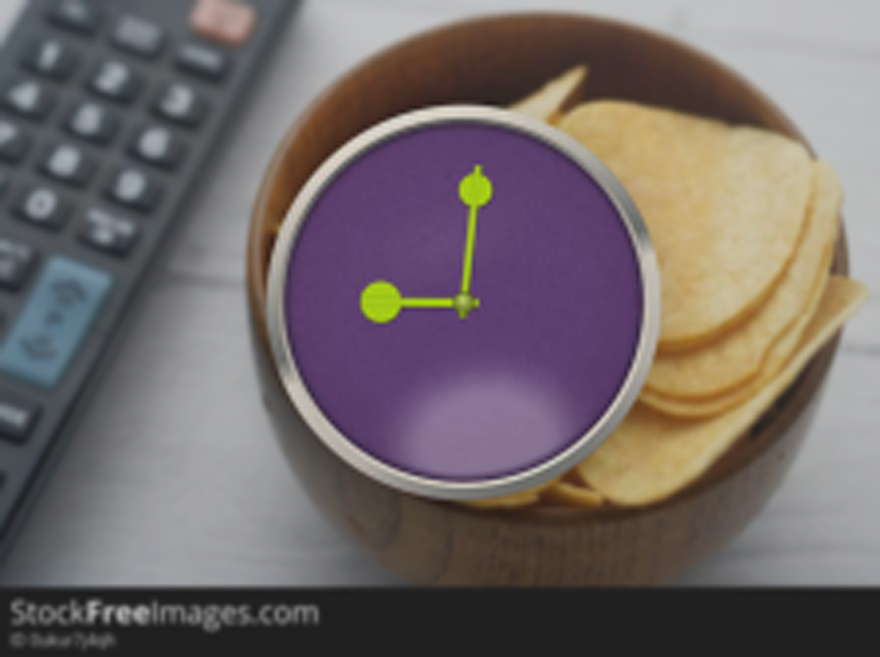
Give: 9h01
